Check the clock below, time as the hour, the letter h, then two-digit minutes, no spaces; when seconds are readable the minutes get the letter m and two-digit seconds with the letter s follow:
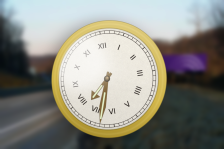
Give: 7h33
